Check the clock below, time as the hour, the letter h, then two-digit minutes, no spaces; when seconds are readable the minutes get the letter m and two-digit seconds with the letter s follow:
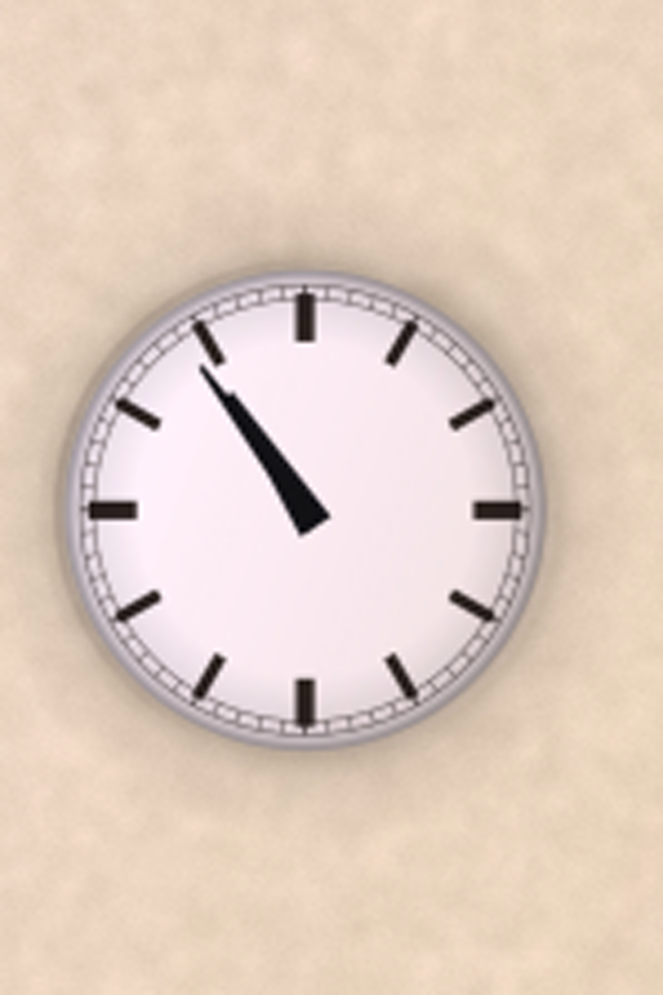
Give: 10h54
